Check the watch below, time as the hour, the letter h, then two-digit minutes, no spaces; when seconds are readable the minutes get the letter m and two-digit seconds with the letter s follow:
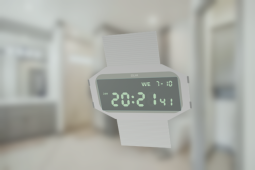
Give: 20h21m41s
